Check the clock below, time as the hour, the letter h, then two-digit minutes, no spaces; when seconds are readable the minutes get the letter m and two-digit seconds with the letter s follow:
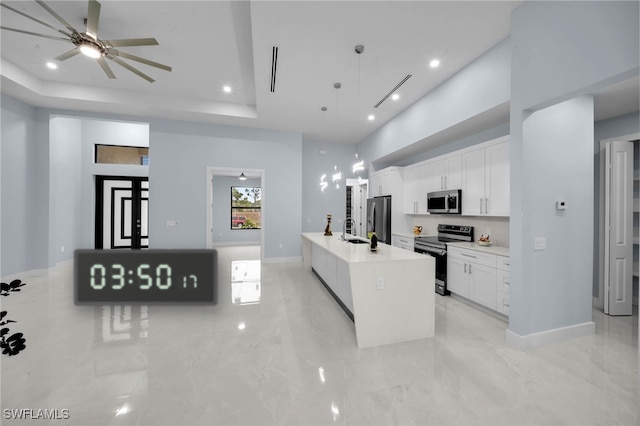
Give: 3h50m17s
